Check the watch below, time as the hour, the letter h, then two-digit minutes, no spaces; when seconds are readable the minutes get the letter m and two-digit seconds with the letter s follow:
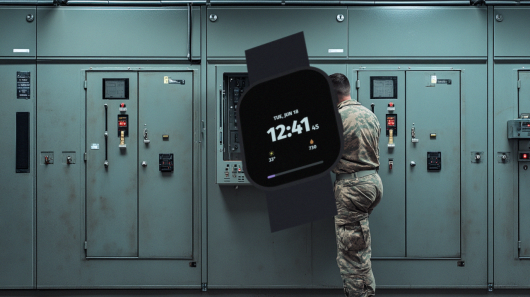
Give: 12h41
